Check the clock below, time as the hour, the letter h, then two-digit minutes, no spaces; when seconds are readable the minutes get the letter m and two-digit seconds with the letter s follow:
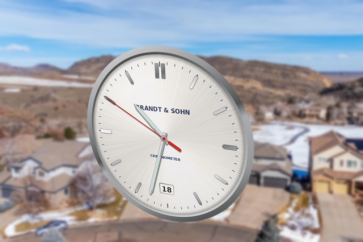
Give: 10h32m50s
